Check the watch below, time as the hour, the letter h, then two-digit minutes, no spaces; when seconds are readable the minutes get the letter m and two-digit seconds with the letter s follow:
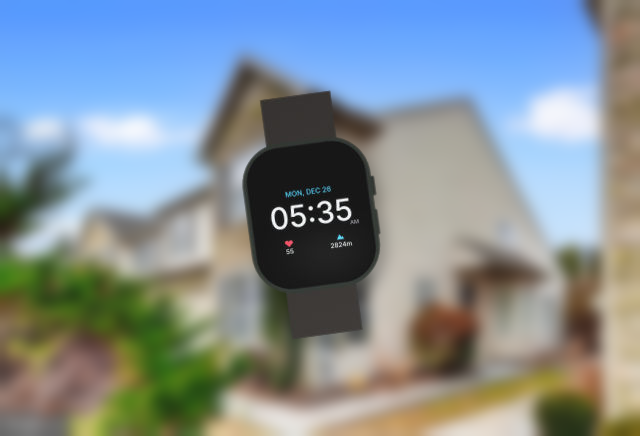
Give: 5h35
